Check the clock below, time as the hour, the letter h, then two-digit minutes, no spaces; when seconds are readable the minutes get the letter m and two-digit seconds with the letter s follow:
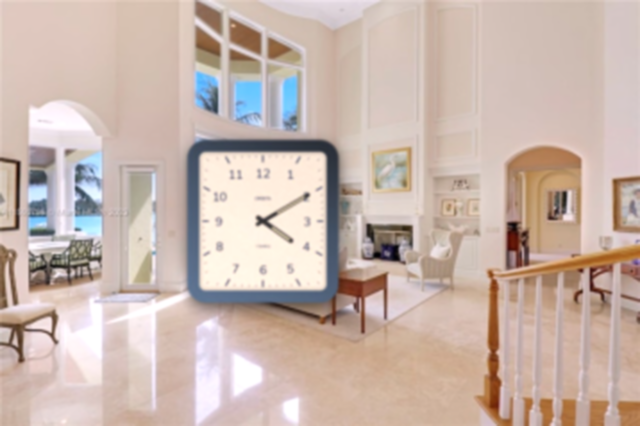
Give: 4h10
